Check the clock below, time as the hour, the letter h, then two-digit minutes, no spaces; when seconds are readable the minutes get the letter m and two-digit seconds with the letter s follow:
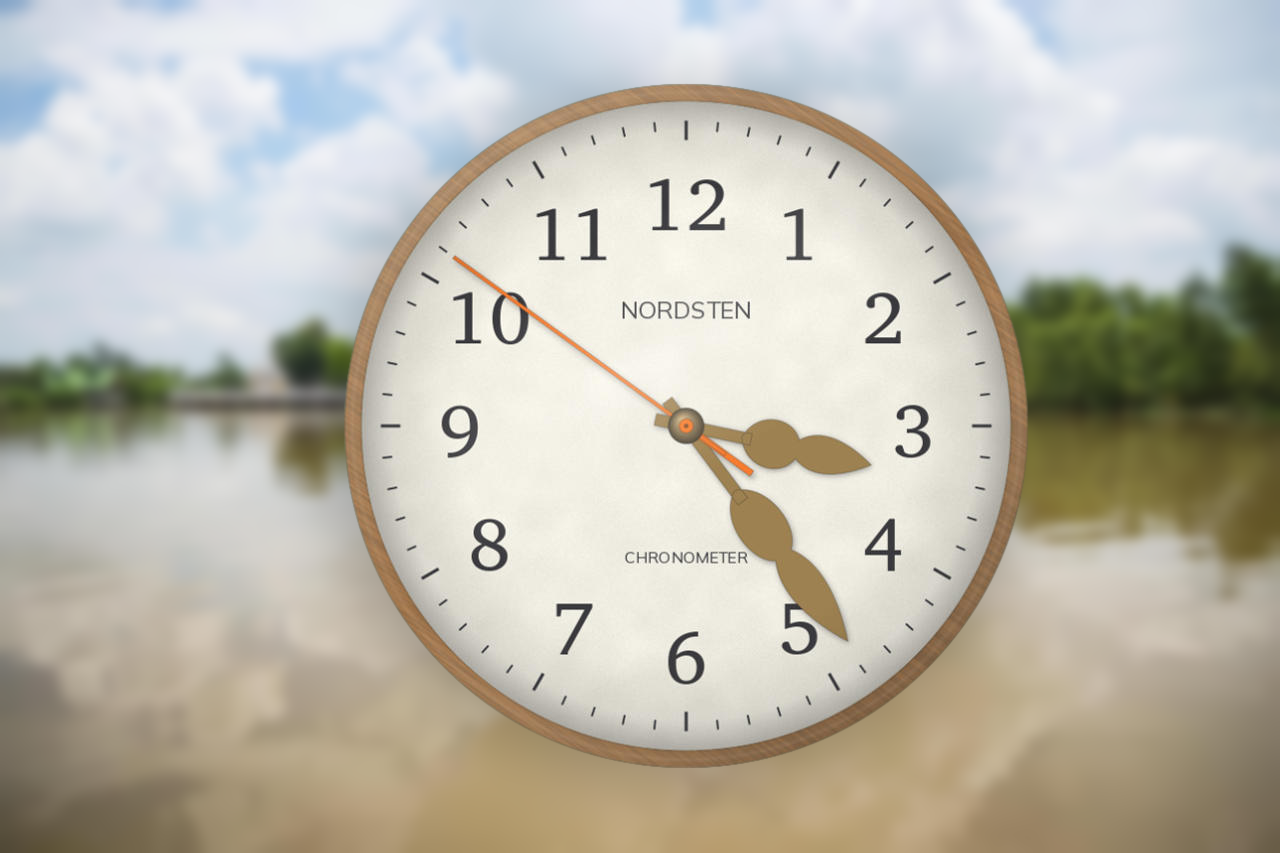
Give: 3h23m51s
